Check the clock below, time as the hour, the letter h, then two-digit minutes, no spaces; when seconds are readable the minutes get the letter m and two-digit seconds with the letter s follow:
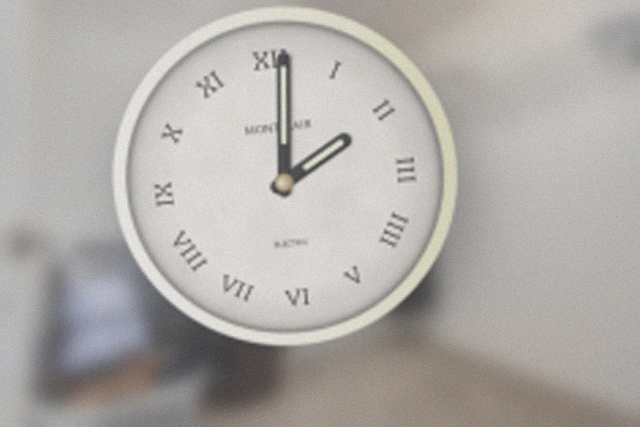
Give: 2h01
